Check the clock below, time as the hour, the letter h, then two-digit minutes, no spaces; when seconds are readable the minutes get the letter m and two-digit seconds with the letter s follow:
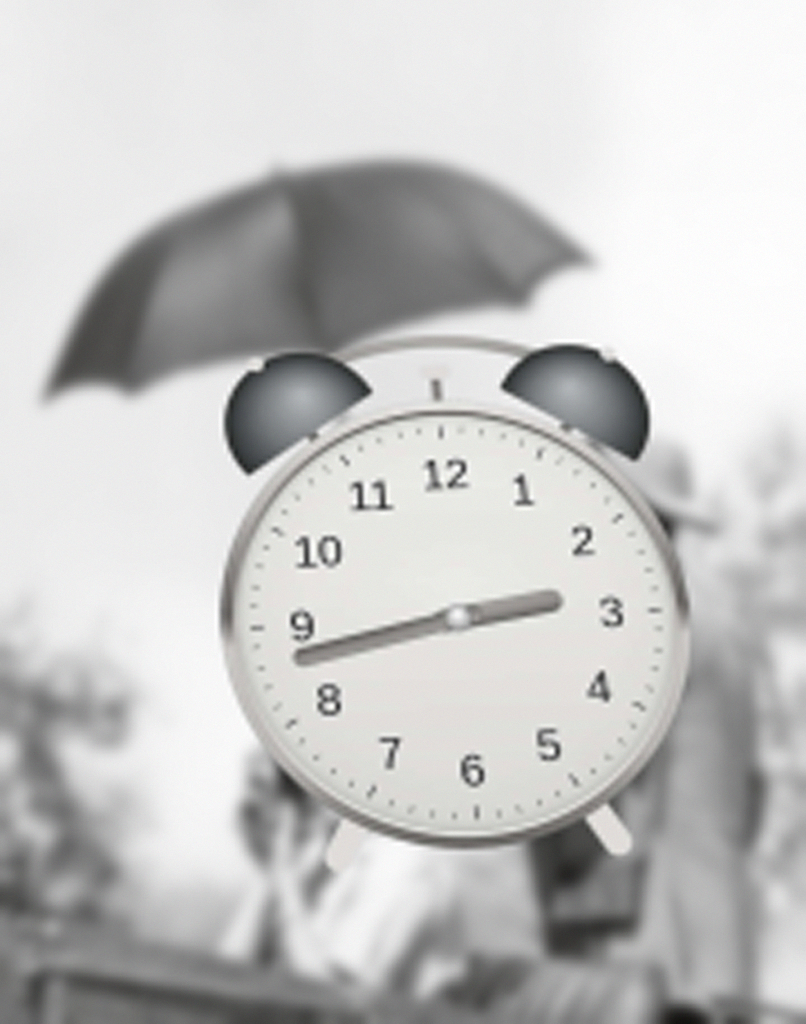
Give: 2h43
